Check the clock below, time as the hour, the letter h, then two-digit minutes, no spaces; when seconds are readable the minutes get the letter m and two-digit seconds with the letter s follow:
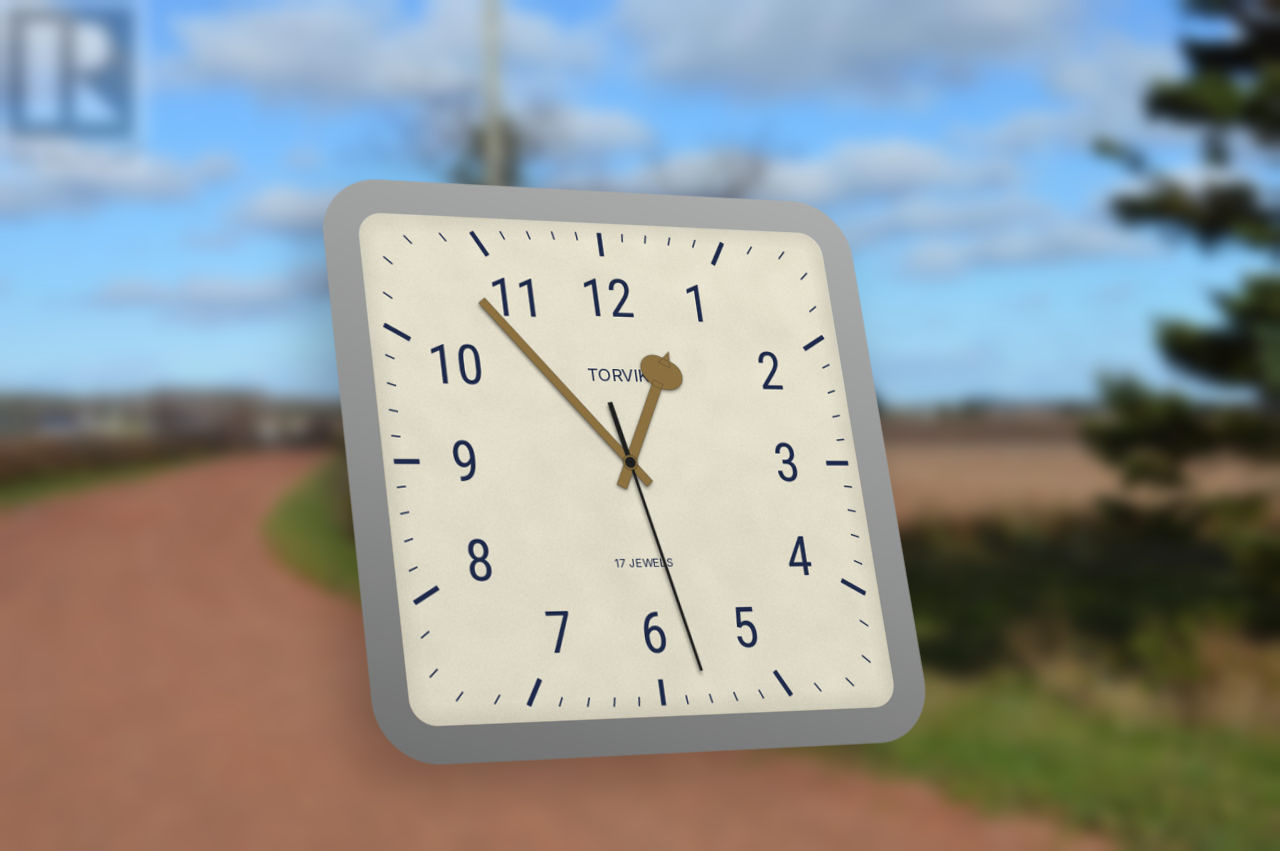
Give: 12h53m28s
